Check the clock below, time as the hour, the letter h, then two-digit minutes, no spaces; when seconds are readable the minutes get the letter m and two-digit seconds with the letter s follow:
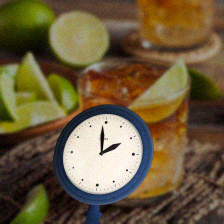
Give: 1h59
